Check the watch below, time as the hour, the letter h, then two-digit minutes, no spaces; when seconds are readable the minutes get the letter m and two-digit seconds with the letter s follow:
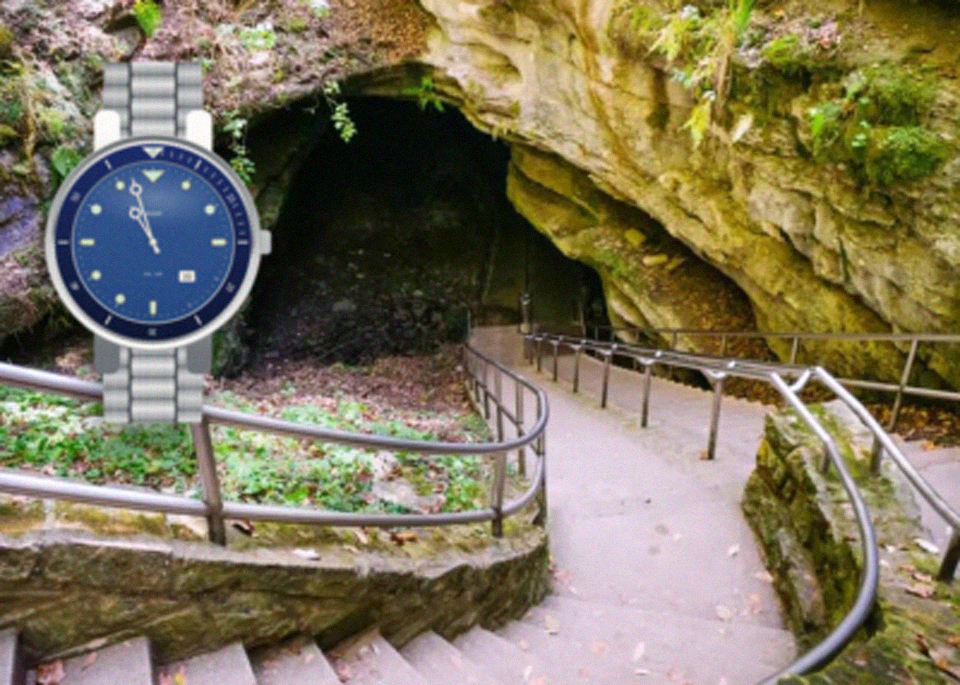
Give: 10h57
